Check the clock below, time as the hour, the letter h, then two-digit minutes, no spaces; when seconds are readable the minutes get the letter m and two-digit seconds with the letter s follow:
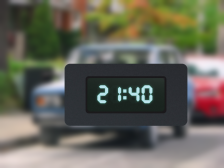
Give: 21h40
